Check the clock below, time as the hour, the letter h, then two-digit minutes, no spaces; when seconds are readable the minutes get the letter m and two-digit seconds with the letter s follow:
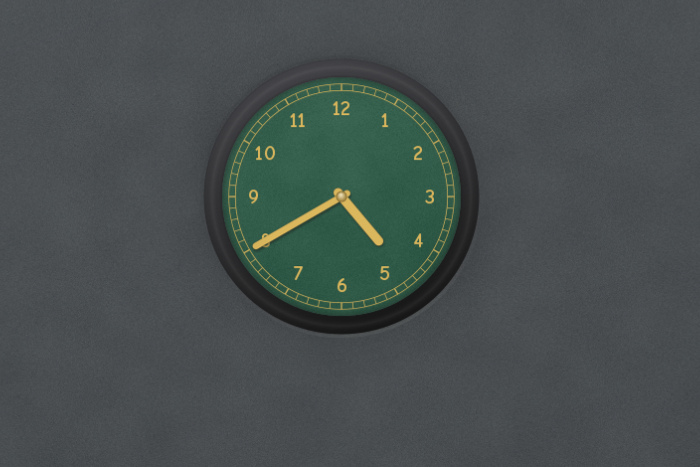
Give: 4h40
